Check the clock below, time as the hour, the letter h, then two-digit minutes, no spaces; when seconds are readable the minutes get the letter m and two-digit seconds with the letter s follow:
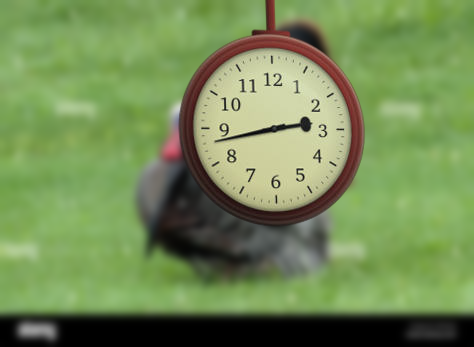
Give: 2h43
